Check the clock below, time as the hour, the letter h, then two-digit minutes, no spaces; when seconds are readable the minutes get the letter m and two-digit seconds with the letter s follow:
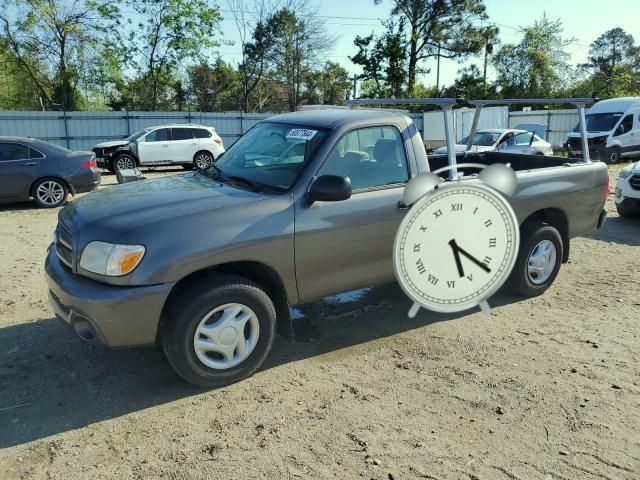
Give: 5h21
